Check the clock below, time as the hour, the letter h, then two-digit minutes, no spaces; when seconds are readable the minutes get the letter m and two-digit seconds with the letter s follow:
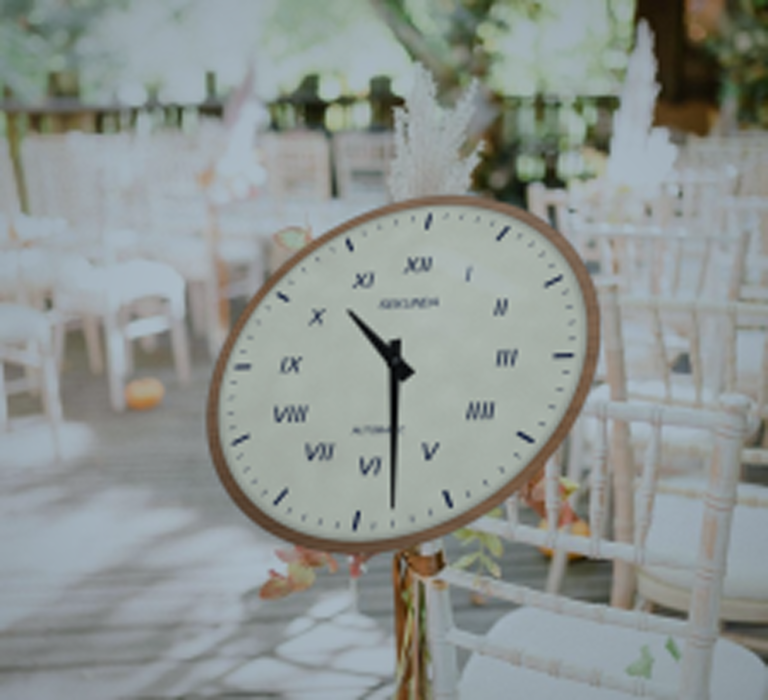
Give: 10h28
